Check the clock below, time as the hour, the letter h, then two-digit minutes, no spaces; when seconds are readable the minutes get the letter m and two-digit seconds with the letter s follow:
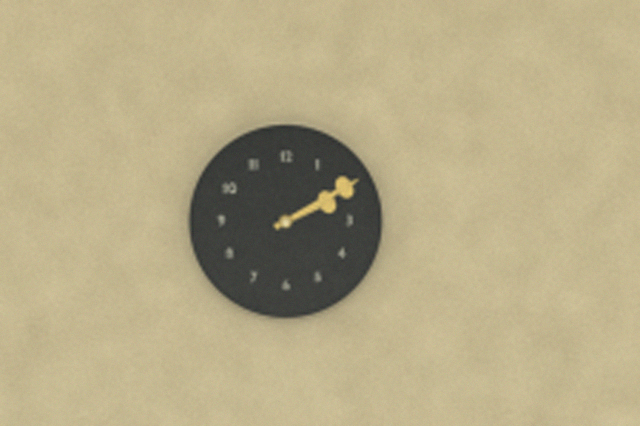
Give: 2h10
